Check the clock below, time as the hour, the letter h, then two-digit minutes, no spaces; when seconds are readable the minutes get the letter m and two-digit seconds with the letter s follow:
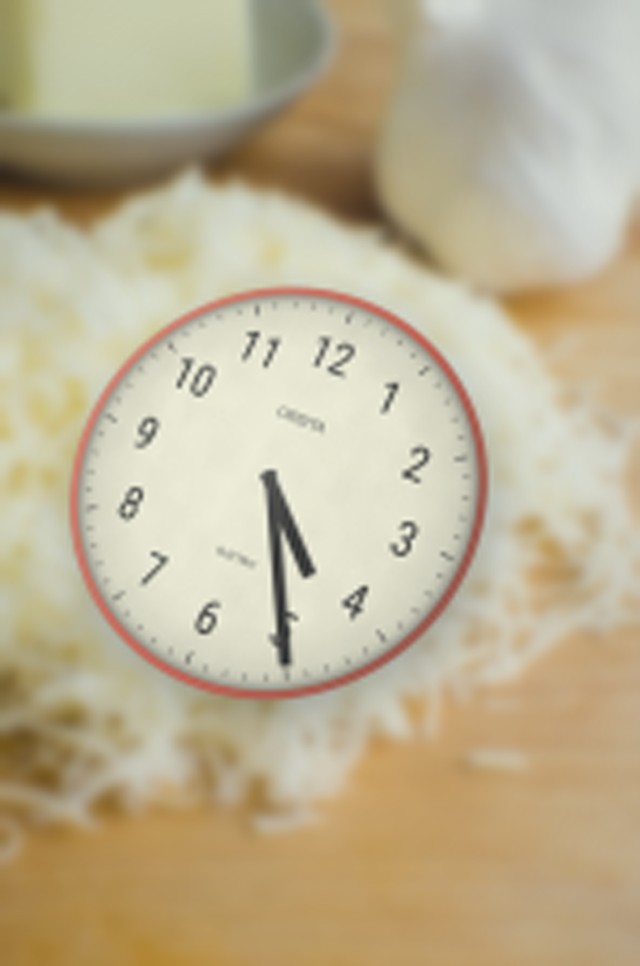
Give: 4h25
